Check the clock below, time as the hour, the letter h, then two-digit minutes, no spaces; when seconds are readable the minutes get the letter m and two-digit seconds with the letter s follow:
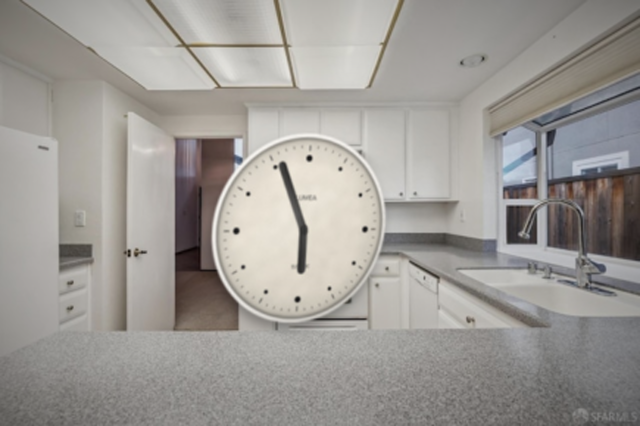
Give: 5h56
